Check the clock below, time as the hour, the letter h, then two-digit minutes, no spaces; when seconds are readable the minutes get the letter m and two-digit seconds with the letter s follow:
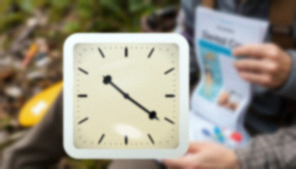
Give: 10h21
